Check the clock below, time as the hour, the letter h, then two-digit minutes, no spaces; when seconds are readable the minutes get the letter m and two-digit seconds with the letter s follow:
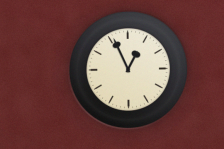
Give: 12h56
